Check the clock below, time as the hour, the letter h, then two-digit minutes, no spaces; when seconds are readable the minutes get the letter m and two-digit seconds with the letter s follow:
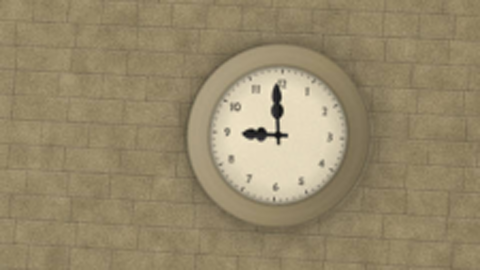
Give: 8h59
